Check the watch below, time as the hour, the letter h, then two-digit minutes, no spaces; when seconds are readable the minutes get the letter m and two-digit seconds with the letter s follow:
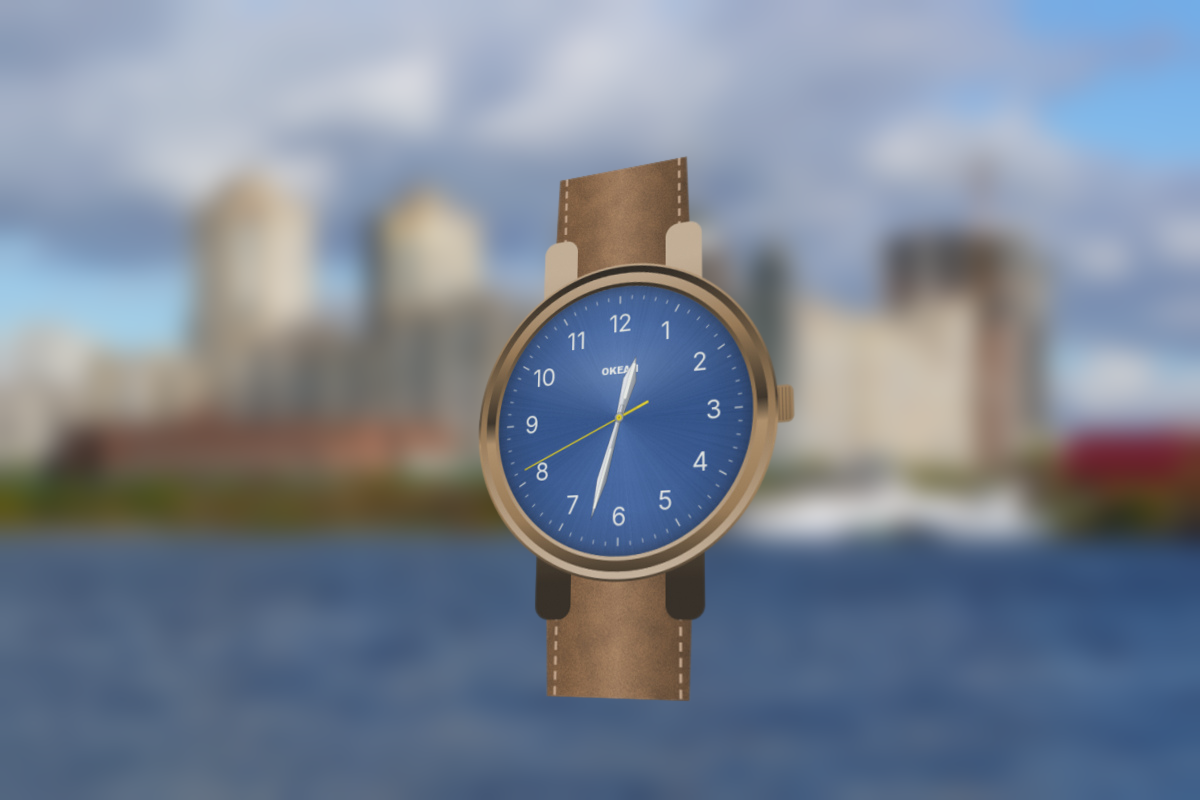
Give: 12h32m41s
